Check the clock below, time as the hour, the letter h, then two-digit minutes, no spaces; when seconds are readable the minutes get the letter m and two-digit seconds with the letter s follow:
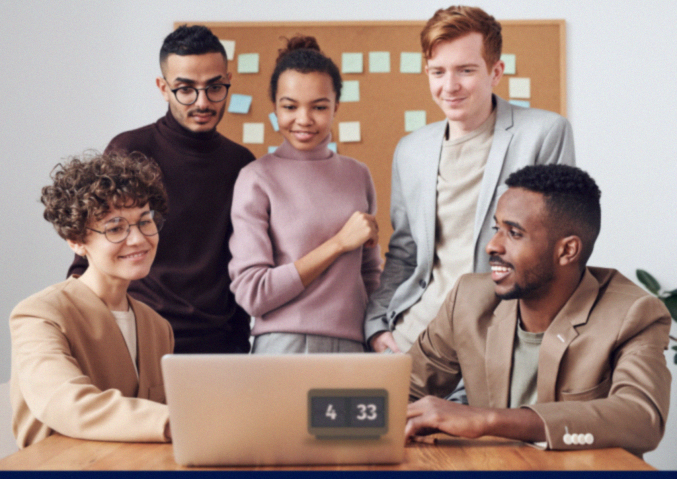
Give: 4h33
